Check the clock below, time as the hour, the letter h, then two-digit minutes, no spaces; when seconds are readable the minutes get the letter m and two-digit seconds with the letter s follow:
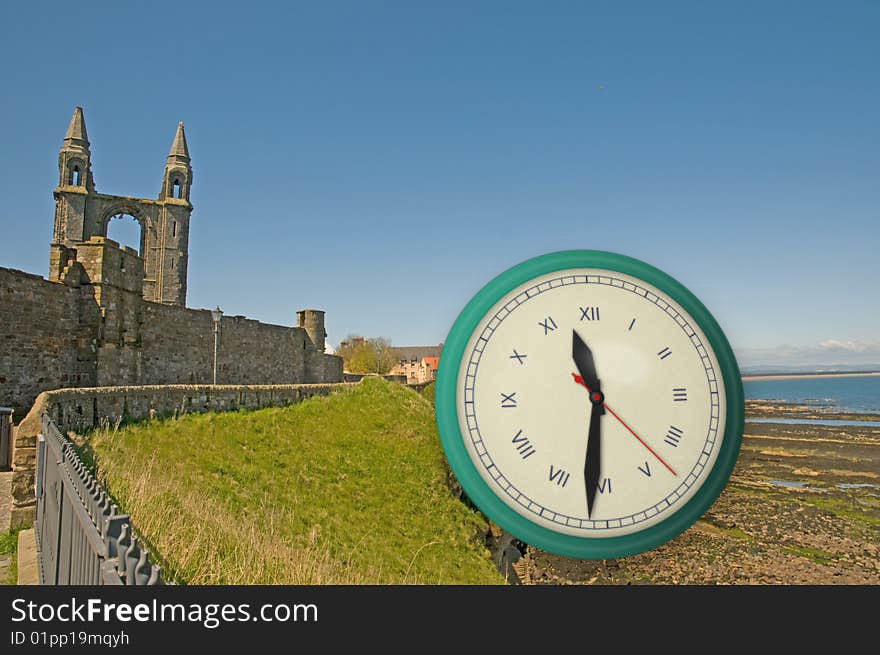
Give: 11h31m23s
